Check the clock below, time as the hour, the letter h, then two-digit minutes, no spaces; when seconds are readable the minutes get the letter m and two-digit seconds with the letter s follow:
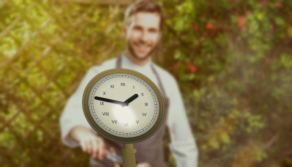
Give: 1h47
